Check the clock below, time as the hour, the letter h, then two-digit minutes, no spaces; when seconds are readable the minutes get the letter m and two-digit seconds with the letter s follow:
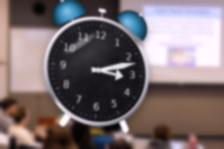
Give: 3h12
